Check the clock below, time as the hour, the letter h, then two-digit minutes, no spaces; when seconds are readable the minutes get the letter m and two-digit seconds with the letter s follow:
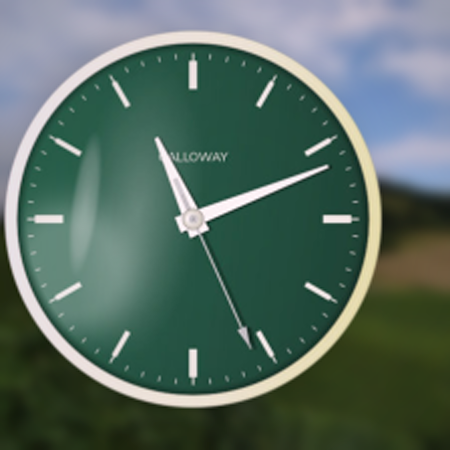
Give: 11h11m26s
